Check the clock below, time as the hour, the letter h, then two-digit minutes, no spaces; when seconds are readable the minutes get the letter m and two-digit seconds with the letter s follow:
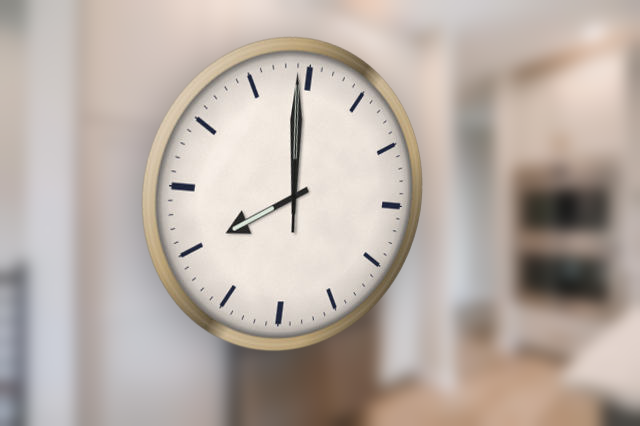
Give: 7h58m59s
